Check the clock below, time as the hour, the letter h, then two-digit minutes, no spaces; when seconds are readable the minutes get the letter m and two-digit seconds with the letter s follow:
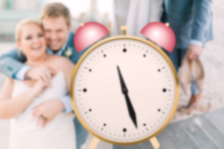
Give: 11h27
